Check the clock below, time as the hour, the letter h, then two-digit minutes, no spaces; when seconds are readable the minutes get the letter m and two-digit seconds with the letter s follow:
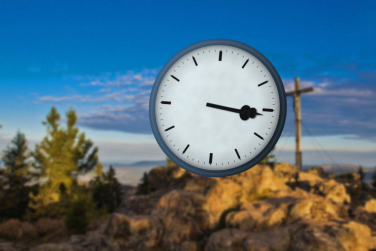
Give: 3h16
